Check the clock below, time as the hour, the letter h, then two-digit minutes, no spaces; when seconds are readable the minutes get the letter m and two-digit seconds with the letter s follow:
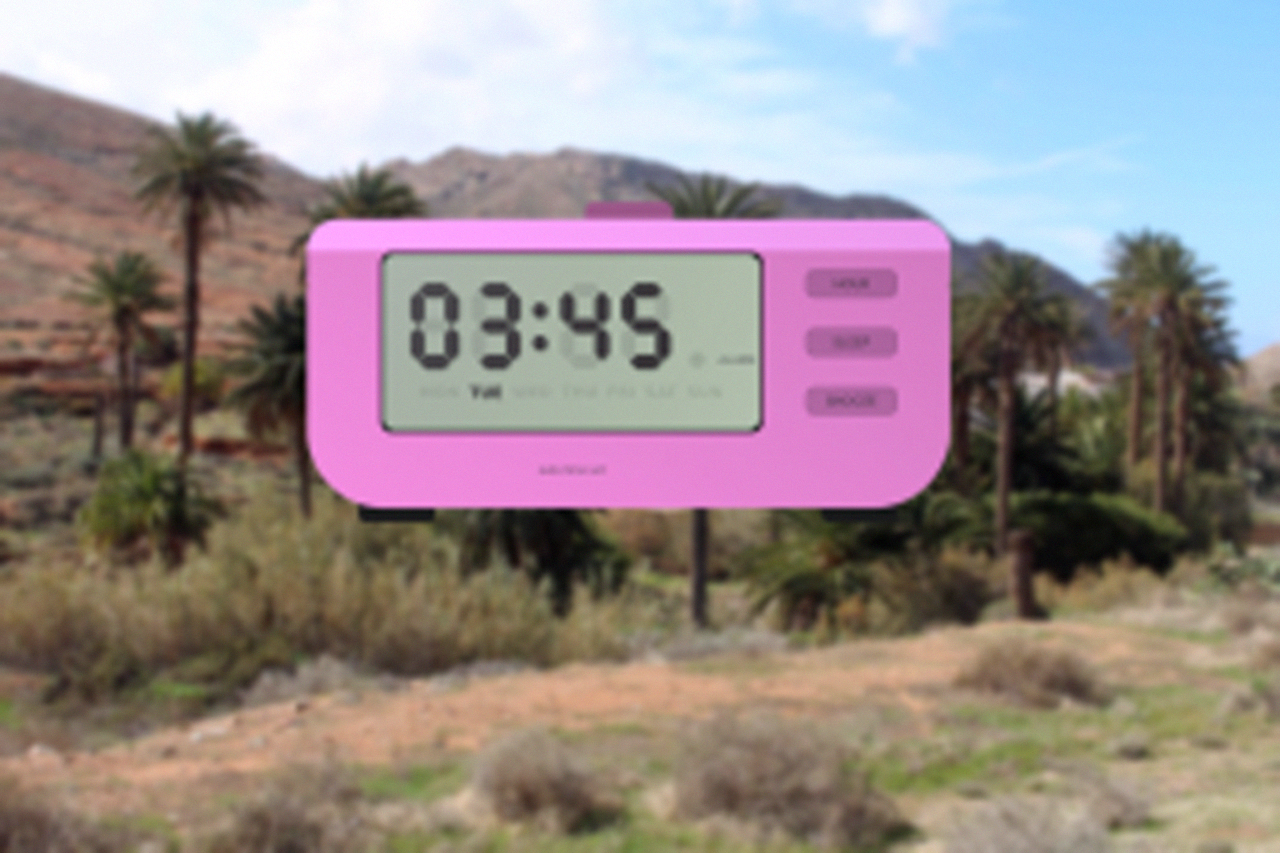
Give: 3h45
